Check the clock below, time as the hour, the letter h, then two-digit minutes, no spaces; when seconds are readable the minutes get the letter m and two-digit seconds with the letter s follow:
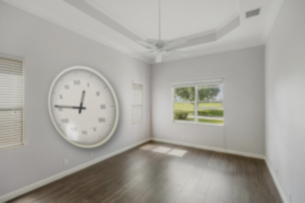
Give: 12h46
